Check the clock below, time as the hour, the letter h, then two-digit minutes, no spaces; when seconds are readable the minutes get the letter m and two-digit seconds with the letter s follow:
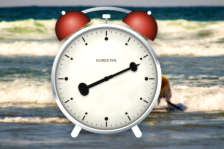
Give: 8h11
